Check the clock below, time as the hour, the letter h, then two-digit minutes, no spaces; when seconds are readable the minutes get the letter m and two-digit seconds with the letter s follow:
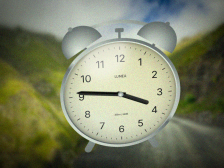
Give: 3h46
